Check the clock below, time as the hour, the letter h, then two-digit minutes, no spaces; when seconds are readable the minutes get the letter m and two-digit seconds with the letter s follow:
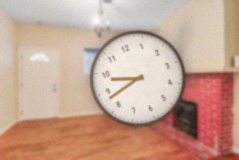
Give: 9h43
